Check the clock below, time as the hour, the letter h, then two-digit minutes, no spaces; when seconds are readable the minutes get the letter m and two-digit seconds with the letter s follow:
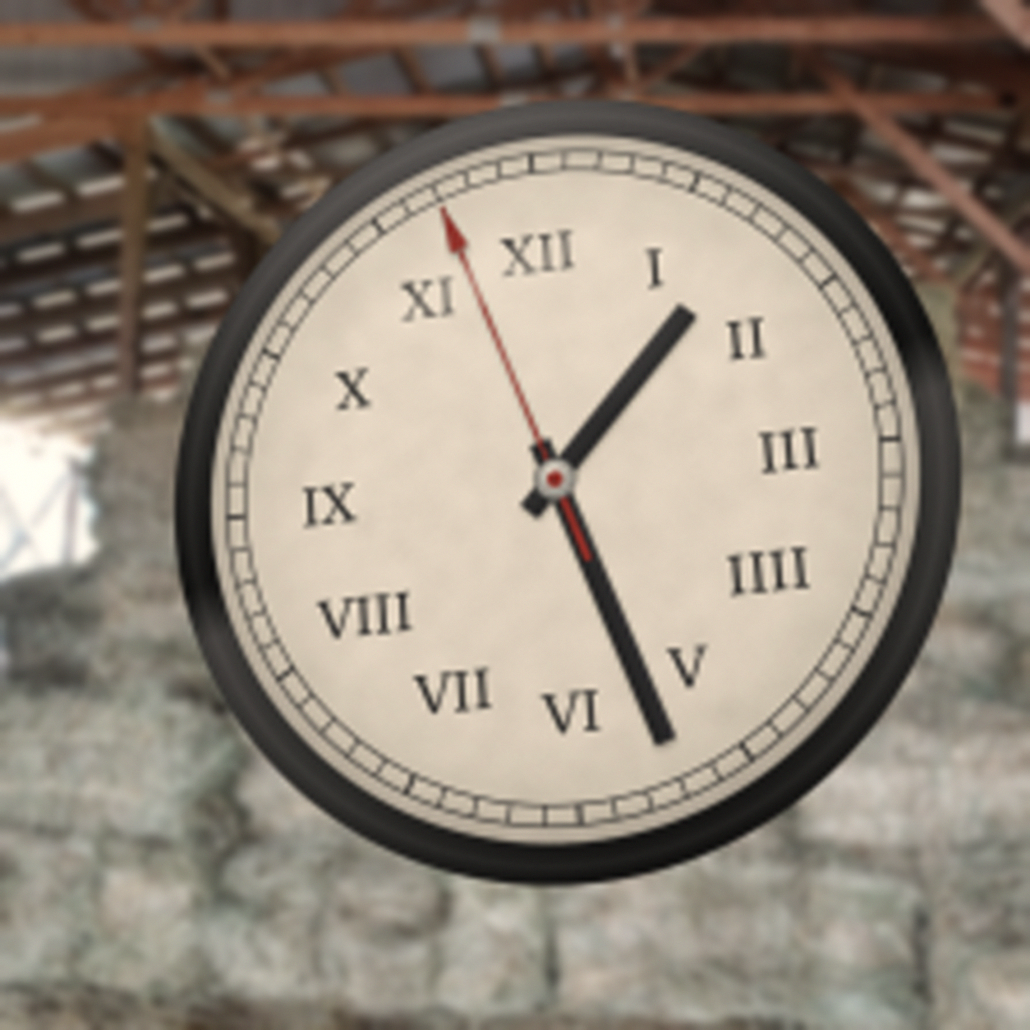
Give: 1h26m57s
